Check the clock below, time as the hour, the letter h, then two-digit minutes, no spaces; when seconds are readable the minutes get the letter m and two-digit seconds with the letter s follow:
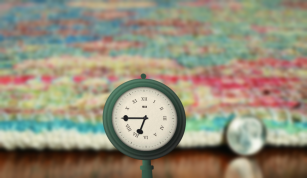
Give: 6h45
